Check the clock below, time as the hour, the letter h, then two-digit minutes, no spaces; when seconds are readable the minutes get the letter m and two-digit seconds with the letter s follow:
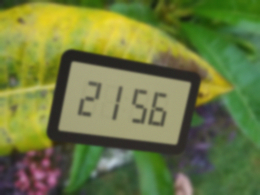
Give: 21h56
